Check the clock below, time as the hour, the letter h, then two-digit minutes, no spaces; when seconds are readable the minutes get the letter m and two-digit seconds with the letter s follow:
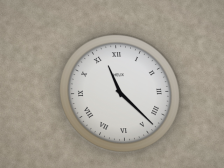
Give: 11h23
